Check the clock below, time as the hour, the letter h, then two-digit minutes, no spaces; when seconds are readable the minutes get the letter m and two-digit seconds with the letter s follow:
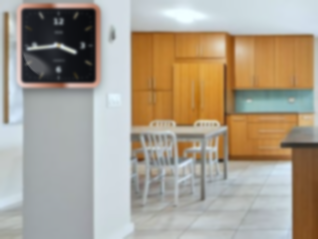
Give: 3h44
